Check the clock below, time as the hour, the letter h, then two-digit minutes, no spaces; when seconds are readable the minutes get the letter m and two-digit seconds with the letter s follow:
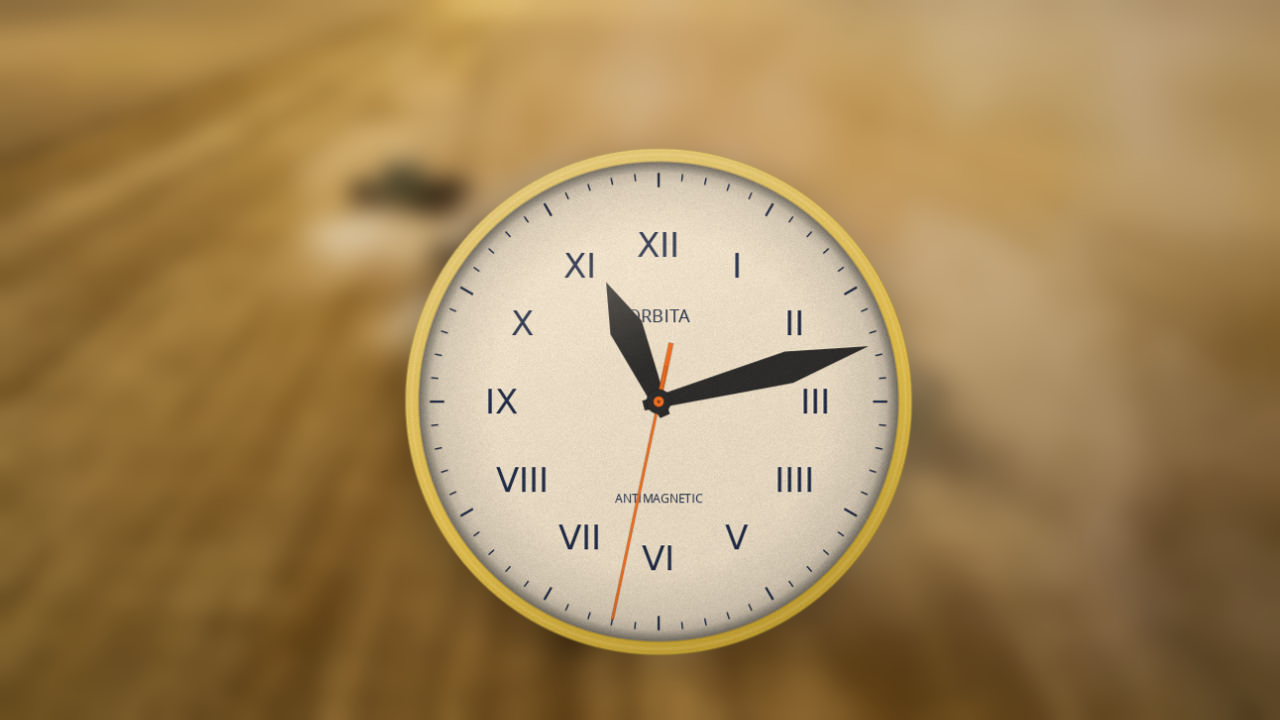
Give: 11h12m32s
